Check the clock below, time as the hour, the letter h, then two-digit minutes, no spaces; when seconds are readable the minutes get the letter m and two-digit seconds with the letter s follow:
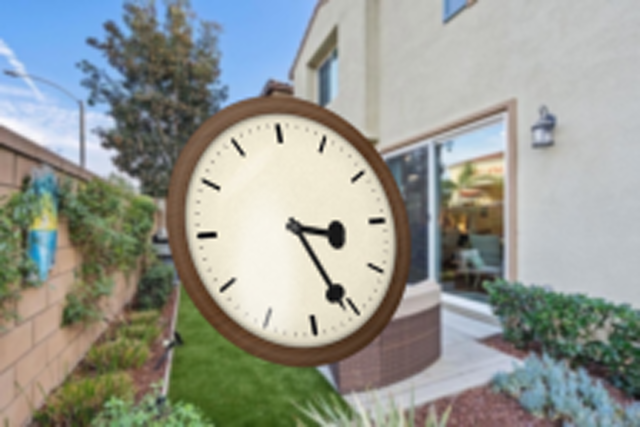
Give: 3h26
